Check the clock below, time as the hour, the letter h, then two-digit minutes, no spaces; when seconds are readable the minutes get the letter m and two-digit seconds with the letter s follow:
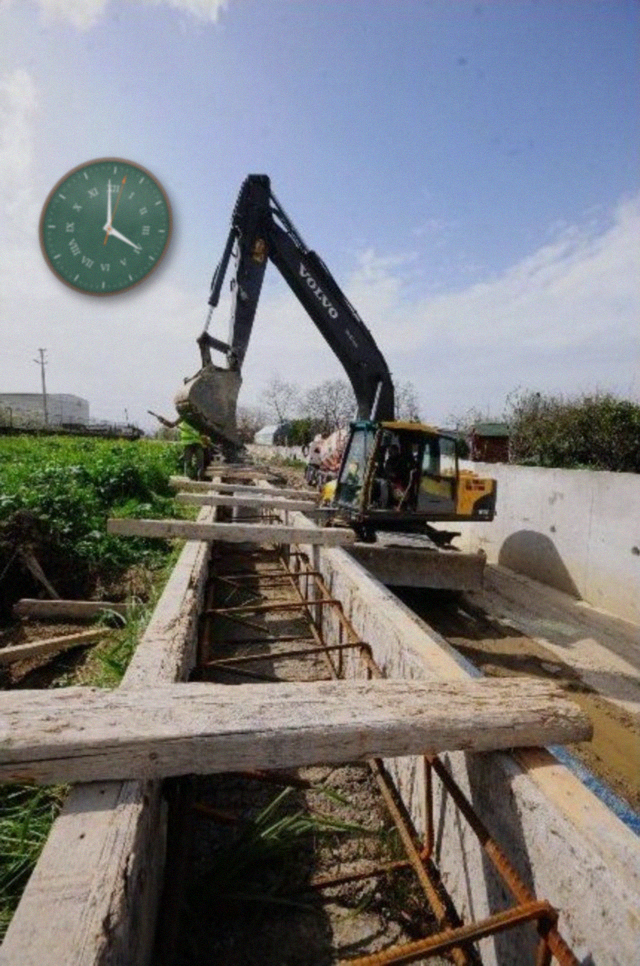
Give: 3h59m02s
